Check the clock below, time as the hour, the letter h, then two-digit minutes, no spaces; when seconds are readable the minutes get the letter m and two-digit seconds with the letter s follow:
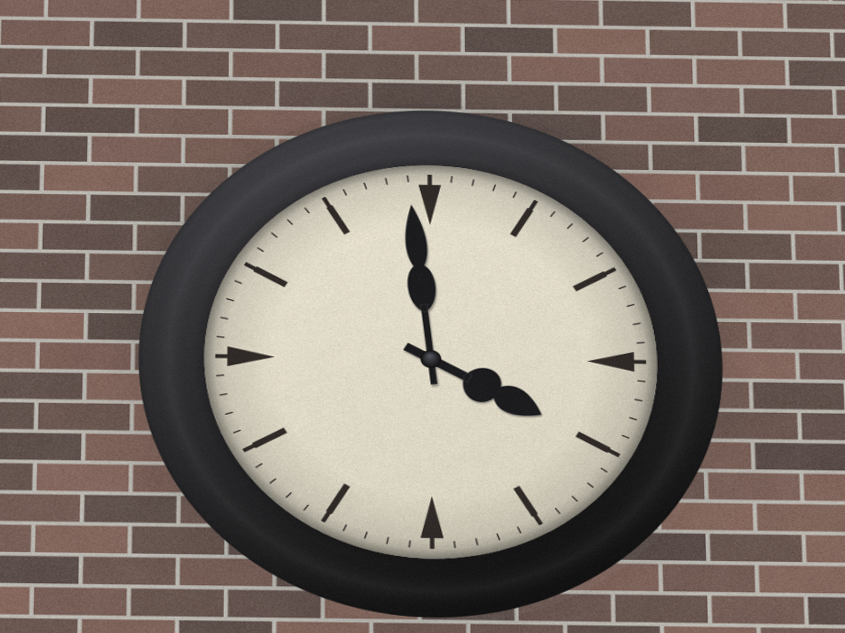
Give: 3h59
